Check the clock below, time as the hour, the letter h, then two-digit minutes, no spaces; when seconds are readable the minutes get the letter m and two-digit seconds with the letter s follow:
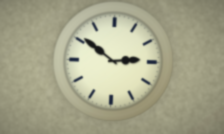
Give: 2h51
